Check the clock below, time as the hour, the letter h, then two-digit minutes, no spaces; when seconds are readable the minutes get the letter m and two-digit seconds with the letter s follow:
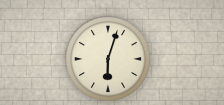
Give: 6h03
